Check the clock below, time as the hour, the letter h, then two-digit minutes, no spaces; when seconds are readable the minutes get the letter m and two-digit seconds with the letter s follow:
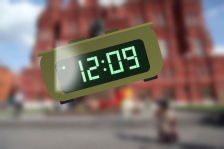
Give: 12h09
